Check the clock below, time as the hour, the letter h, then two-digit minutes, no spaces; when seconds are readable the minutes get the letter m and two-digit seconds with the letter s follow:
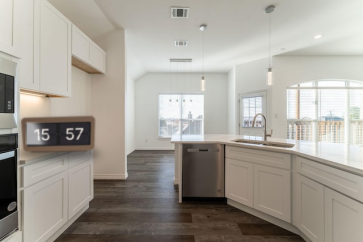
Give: 15h57
